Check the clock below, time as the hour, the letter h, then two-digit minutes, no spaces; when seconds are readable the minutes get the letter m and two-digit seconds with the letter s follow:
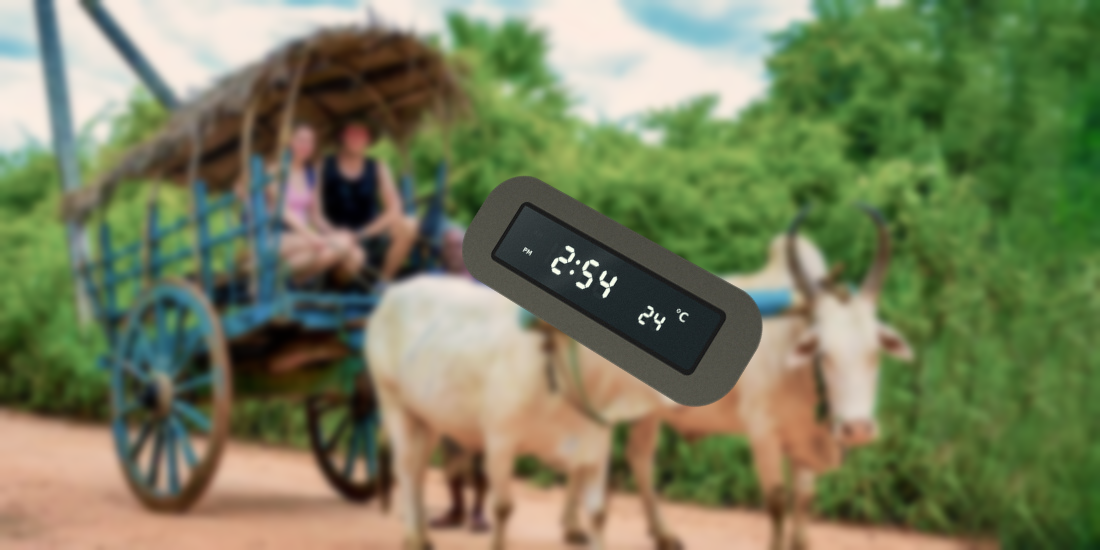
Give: 2h54
